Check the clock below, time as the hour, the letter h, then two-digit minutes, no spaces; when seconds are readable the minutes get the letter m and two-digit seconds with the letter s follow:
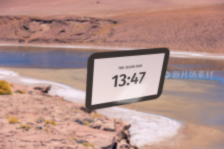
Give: 13h47
